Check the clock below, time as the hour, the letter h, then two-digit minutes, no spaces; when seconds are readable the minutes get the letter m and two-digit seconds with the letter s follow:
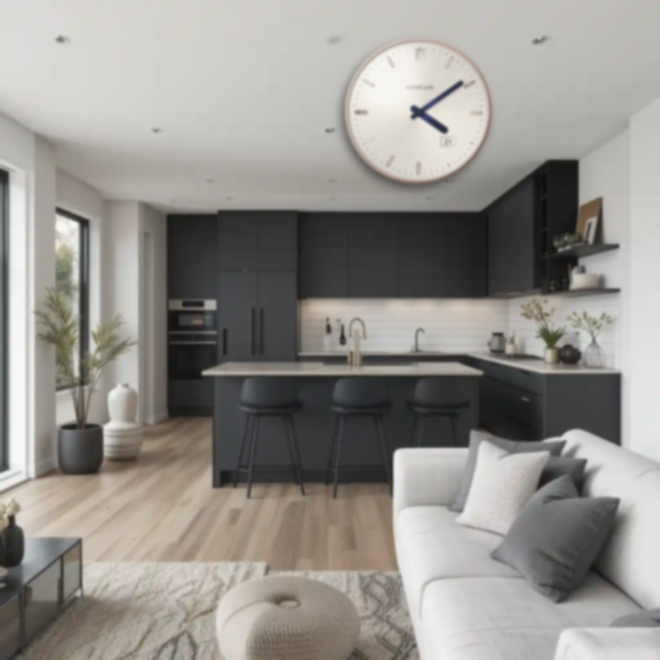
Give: 4h09
